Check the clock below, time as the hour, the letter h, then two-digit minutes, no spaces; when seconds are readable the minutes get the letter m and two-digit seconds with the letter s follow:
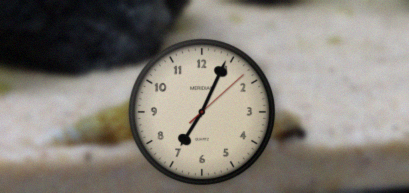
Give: 7h04m08s
